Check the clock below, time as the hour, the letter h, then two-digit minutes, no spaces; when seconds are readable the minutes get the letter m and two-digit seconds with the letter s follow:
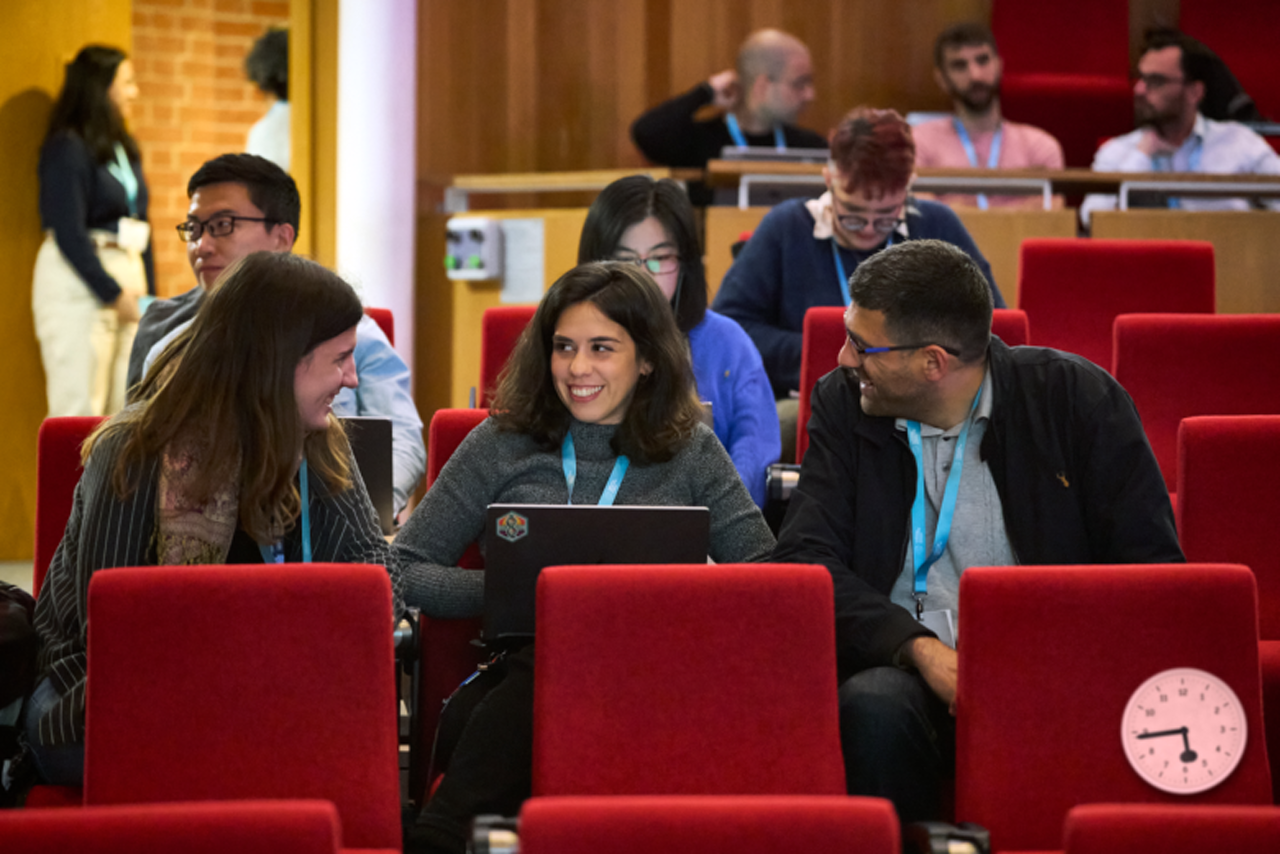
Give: 5h44
